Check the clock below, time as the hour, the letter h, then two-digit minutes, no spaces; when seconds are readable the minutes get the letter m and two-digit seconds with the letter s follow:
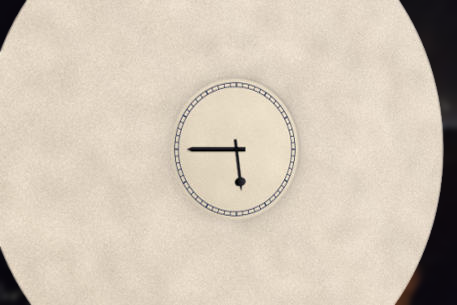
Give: 5h45
